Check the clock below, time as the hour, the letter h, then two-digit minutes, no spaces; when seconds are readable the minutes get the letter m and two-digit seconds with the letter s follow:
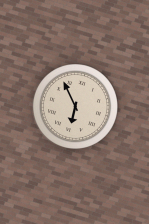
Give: 5h53
